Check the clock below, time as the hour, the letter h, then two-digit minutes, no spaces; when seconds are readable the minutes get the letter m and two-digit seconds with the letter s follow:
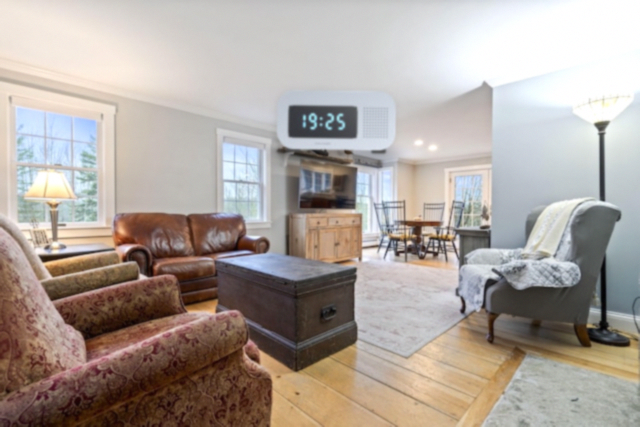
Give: 19h25
